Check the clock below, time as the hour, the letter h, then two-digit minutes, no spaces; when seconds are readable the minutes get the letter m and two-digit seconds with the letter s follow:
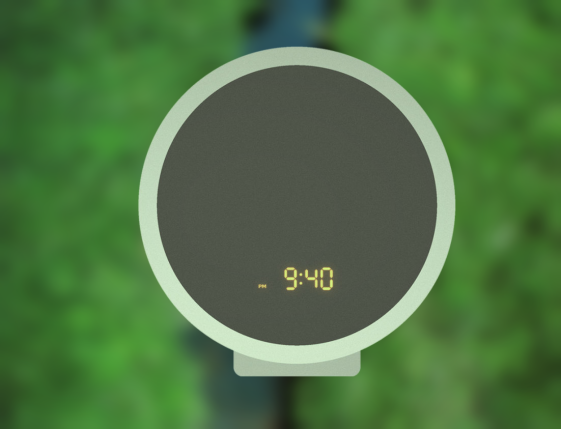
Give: 9h40
